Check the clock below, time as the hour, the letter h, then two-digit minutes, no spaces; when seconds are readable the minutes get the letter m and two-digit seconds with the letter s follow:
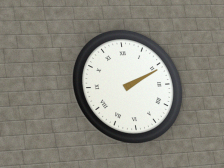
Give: 2h11
